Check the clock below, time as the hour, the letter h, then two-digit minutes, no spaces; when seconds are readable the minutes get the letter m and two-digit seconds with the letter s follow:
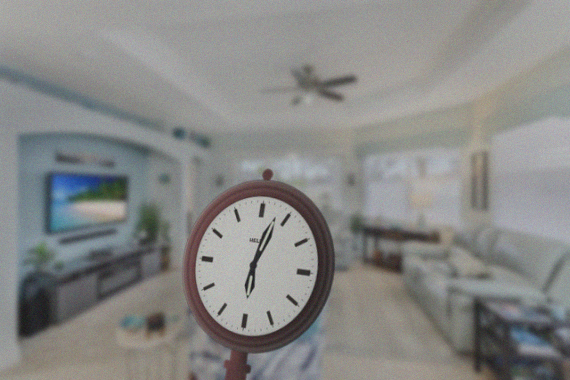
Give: 6h03
